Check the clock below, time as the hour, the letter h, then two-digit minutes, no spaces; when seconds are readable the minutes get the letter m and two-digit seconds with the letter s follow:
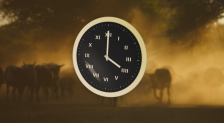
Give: 4h00
